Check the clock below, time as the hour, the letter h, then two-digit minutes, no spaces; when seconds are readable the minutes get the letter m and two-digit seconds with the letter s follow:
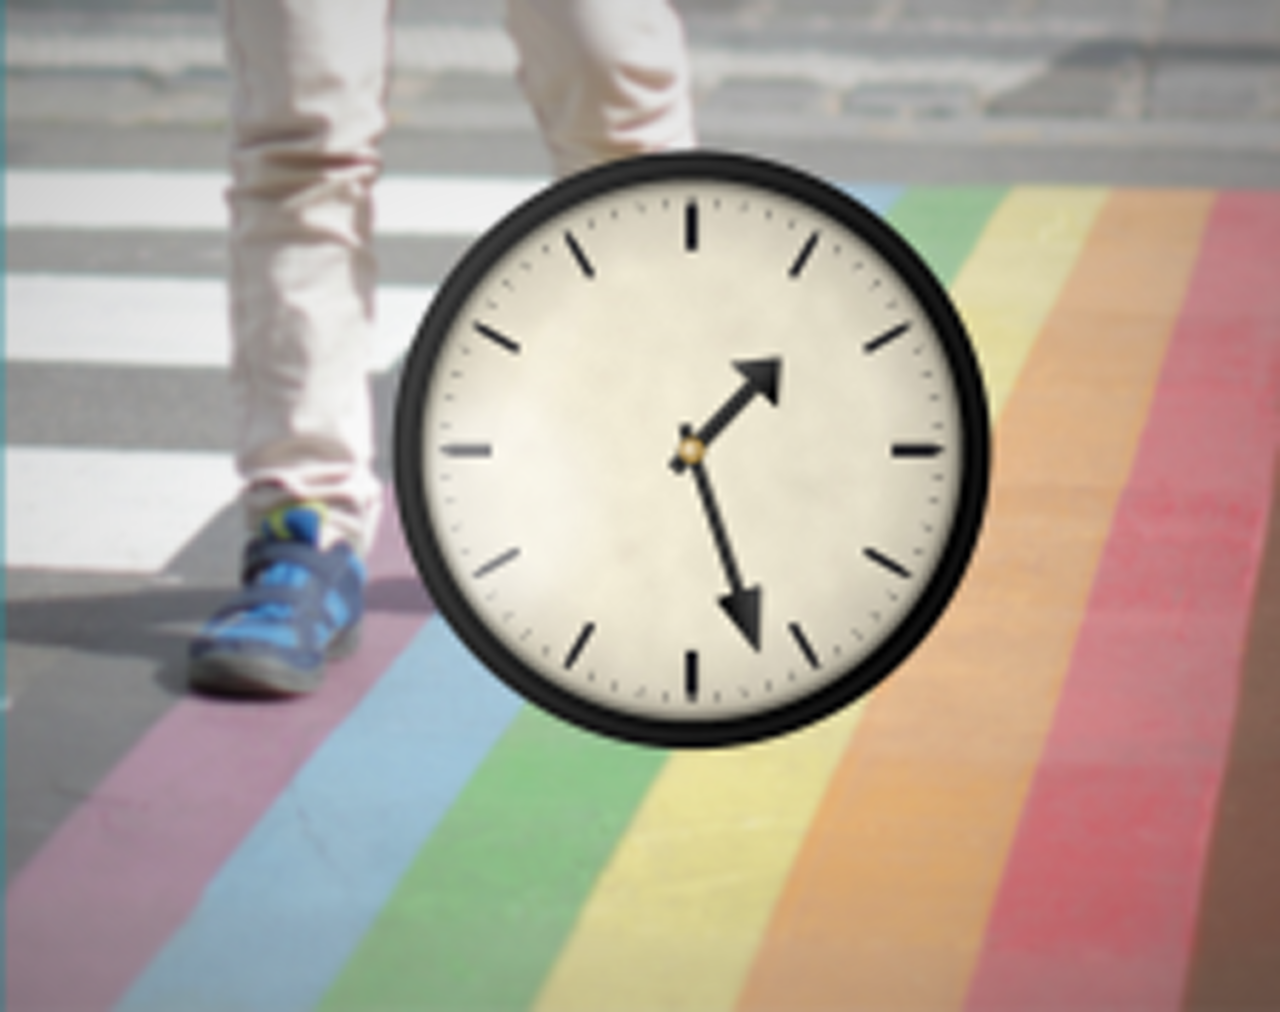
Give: 1h27
